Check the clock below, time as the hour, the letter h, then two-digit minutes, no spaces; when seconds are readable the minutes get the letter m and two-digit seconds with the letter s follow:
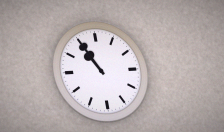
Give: 10h55
